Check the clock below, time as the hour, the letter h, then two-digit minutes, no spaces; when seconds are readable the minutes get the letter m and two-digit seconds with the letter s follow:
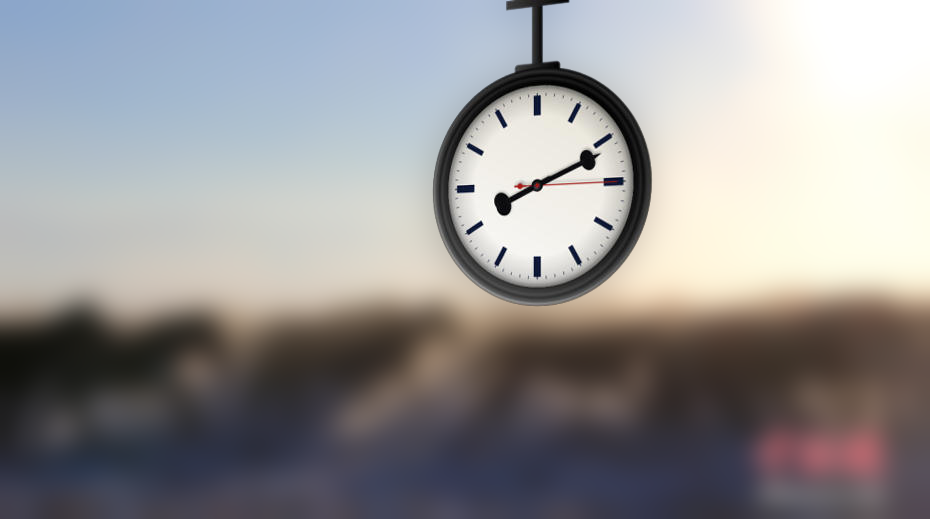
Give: 8h11m15s
